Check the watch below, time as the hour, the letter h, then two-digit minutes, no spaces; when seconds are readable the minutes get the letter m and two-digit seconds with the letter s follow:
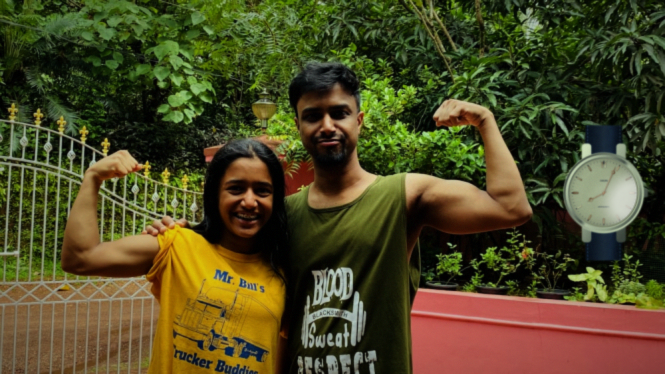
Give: 8h04
